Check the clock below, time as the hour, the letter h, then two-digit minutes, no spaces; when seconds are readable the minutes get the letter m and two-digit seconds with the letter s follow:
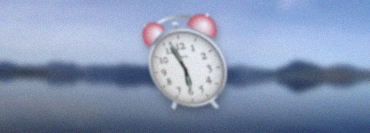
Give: 5h57
